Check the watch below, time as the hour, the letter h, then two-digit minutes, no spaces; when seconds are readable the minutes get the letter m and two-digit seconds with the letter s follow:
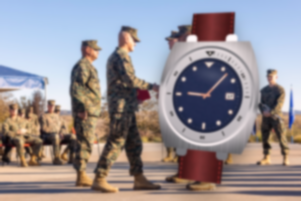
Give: 9h07
